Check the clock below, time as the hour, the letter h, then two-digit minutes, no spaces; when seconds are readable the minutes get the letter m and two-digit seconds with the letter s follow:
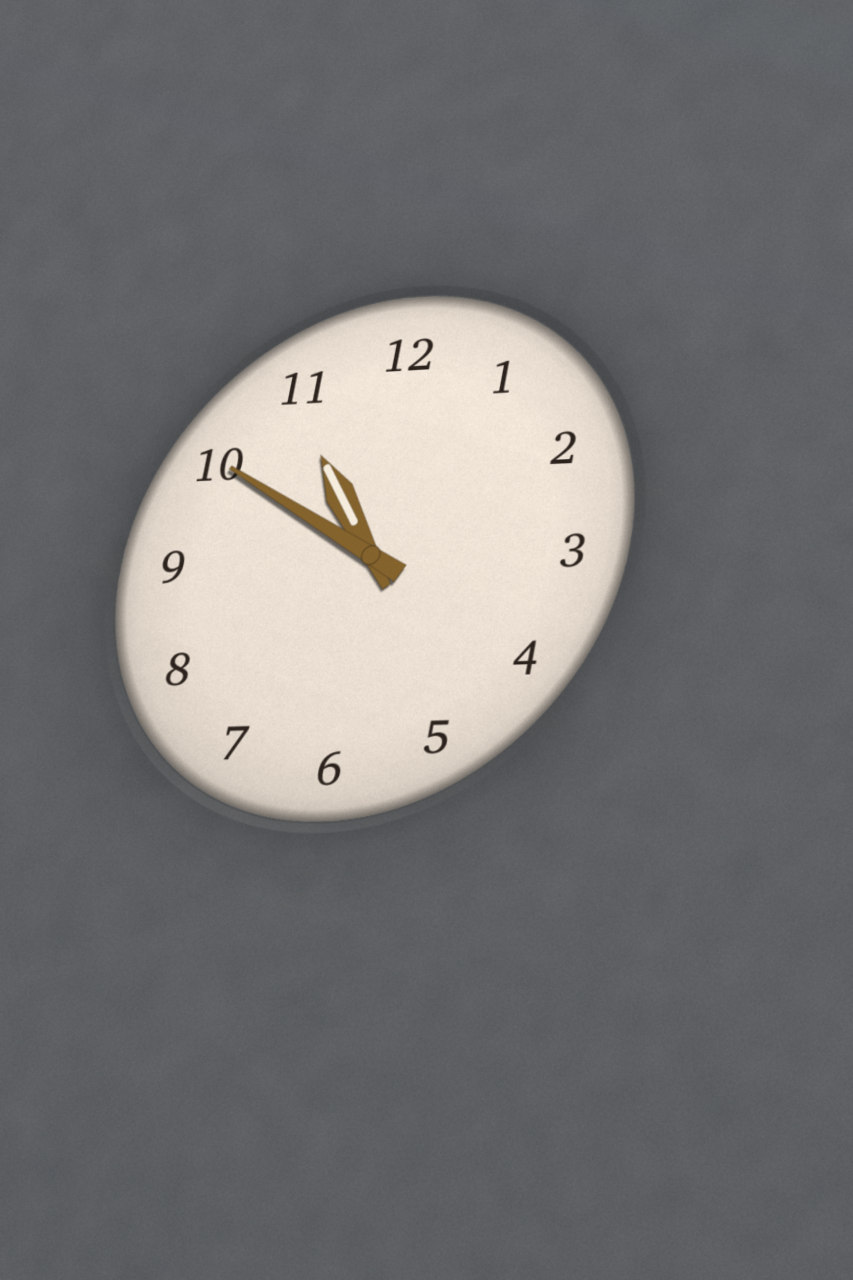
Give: 10h50
